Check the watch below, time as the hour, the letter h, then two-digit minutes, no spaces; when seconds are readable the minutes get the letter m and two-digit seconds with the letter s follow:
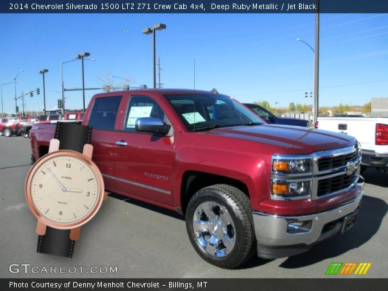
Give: 2h52
